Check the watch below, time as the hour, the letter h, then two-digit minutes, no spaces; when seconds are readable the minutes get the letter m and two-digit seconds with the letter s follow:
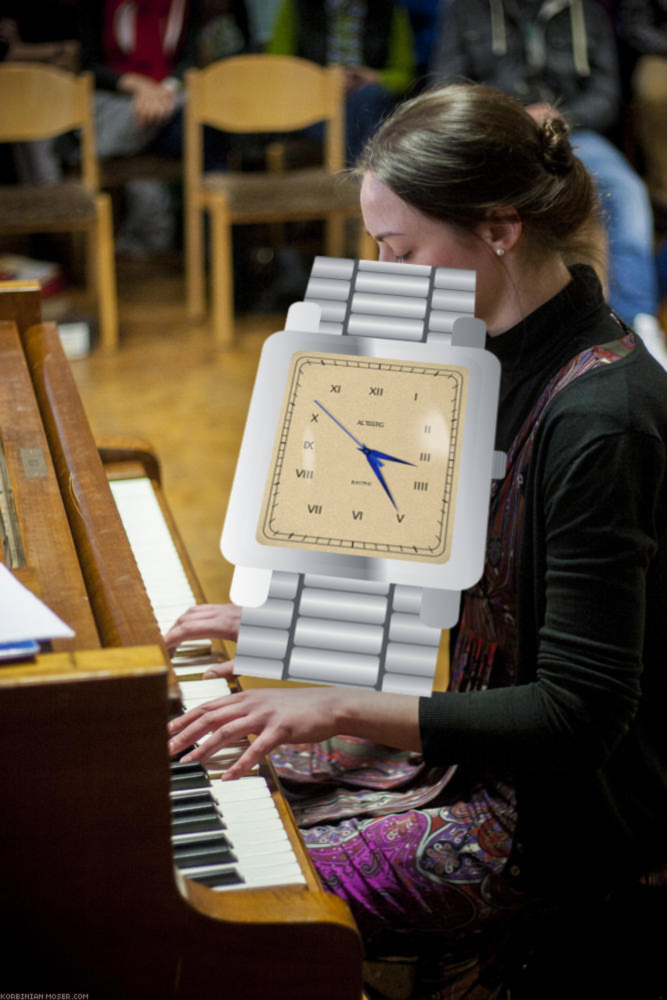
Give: 3h24m52s
